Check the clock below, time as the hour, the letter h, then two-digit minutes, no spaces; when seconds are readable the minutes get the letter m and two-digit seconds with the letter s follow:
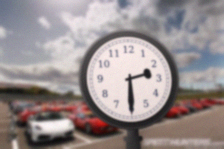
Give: 2h30
